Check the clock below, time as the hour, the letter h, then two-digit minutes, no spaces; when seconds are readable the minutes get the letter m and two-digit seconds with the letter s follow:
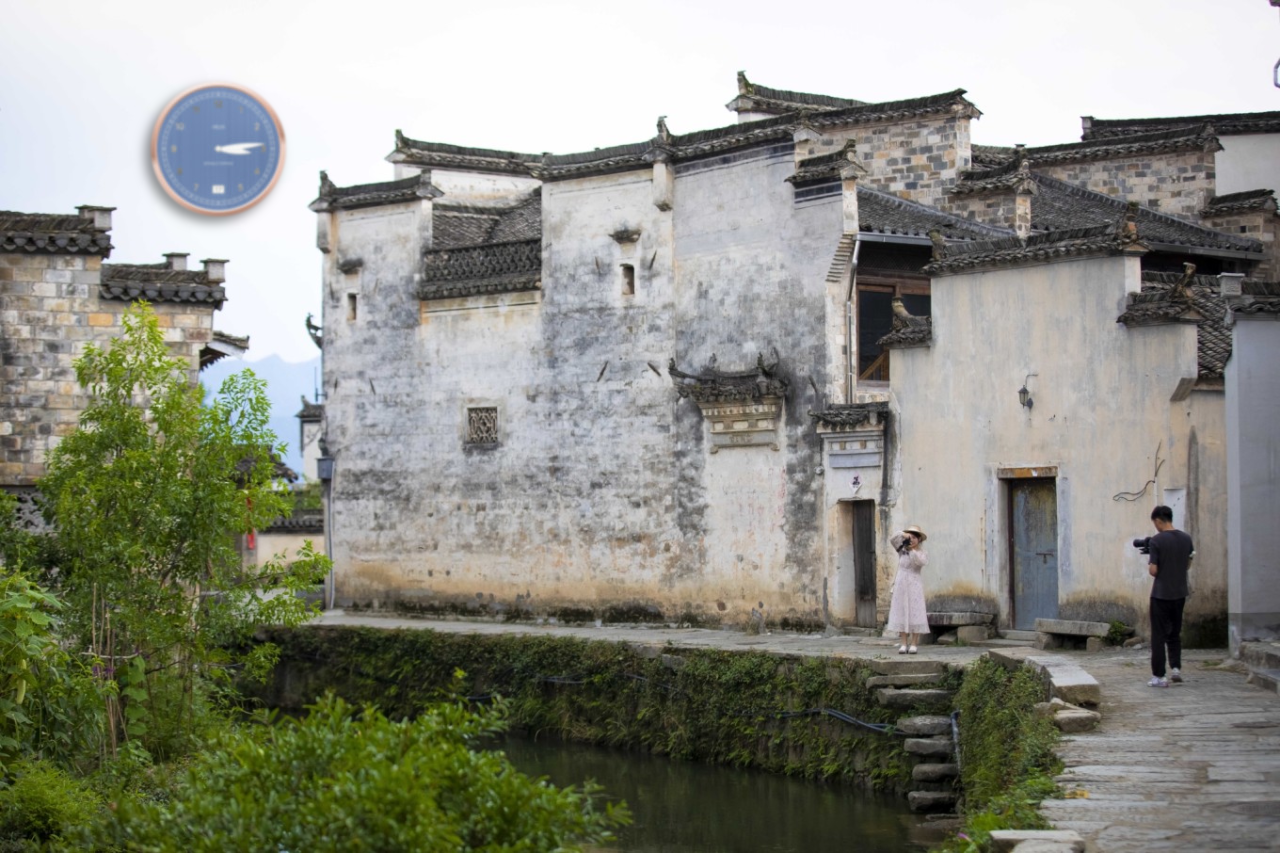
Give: 3h14
